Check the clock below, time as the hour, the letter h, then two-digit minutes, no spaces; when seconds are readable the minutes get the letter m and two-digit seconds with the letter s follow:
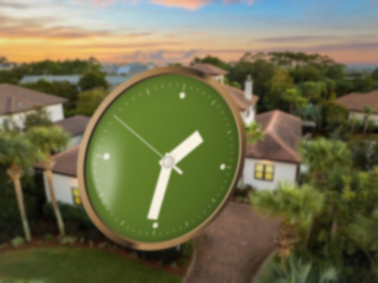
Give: 1h30m50s
